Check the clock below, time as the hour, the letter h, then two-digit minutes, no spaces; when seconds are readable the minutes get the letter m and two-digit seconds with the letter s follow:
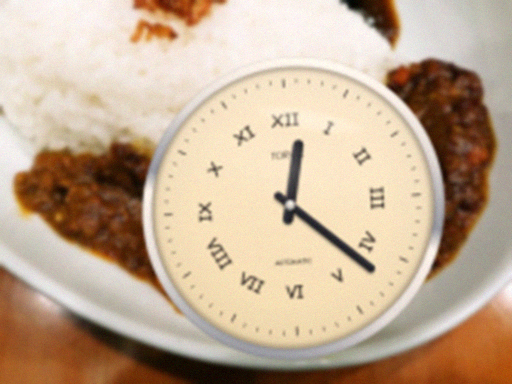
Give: 12h22
